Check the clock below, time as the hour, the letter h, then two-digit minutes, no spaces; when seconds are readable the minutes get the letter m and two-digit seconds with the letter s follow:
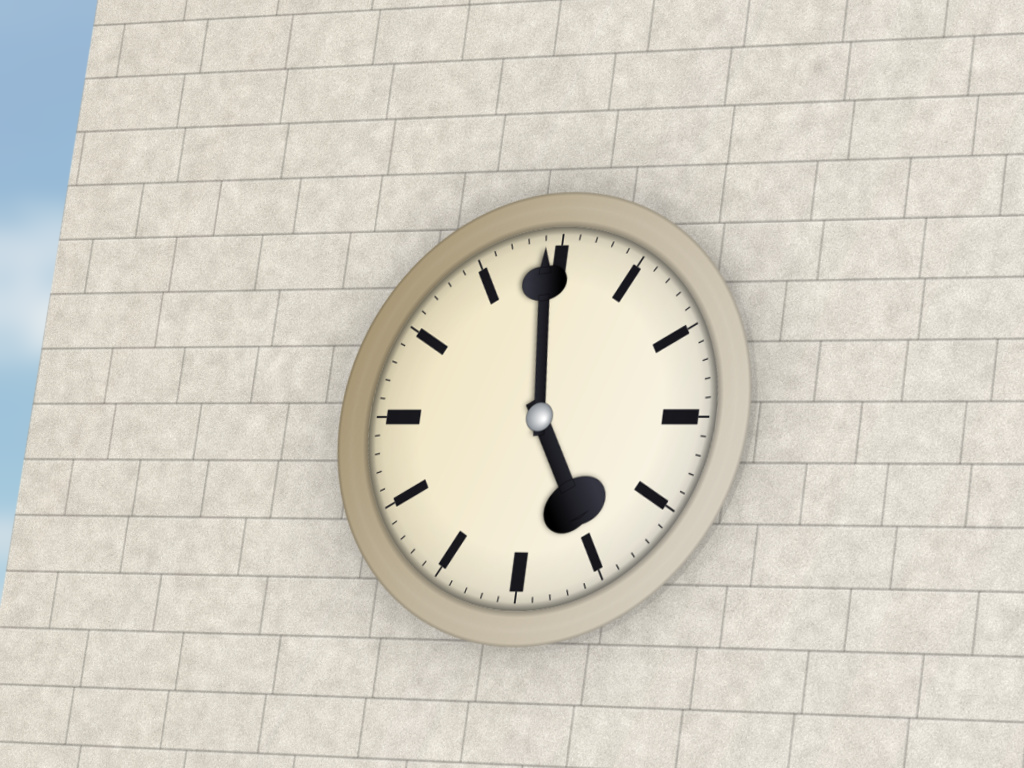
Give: 4h59
